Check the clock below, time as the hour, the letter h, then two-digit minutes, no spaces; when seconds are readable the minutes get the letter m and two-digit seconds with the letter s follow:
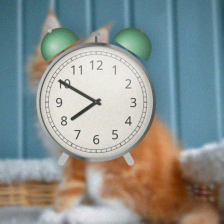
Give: 7h50
